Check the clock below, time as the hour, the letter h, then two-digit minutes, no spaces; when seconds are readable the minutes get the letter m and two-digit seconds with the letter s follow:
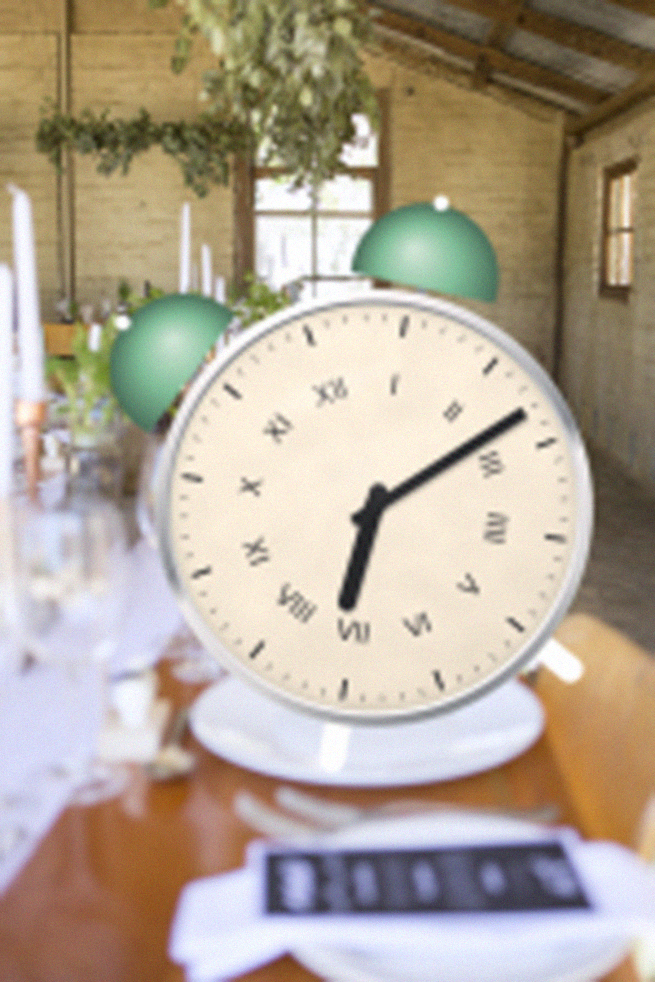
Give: 7h13
